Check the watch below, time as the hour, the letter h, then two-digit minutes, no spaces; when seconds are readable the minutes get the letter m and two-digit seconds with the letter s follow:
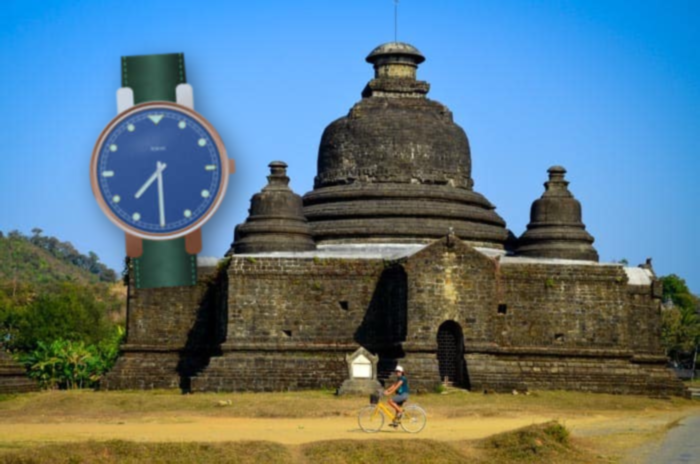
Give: 7h30
